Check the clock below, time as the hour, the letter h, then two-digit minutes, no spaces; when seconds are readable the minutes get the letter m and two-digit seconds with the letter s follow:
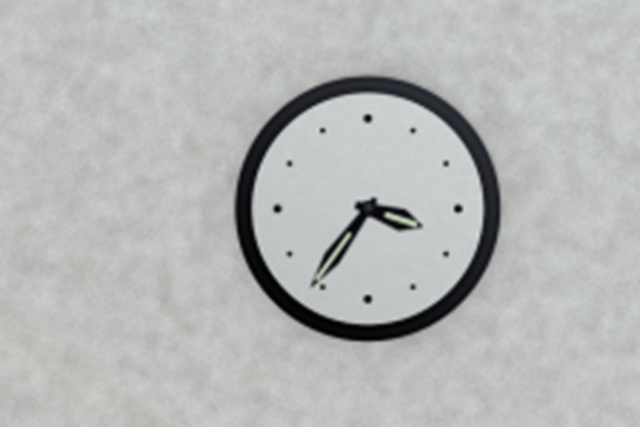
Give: 3h36
